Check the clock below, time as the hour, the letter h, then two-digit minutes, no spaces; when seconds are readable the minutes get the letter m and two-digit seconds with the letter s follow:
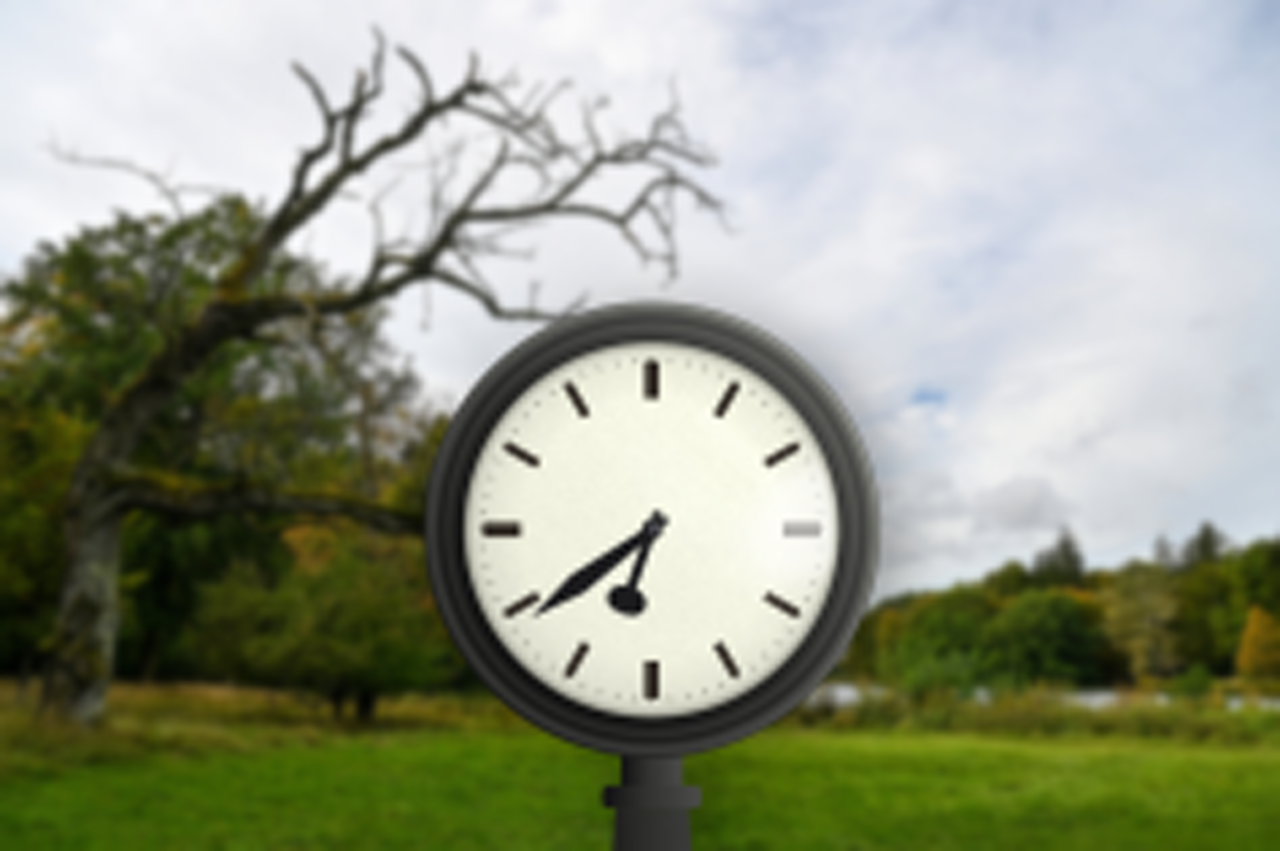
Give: 6h39
